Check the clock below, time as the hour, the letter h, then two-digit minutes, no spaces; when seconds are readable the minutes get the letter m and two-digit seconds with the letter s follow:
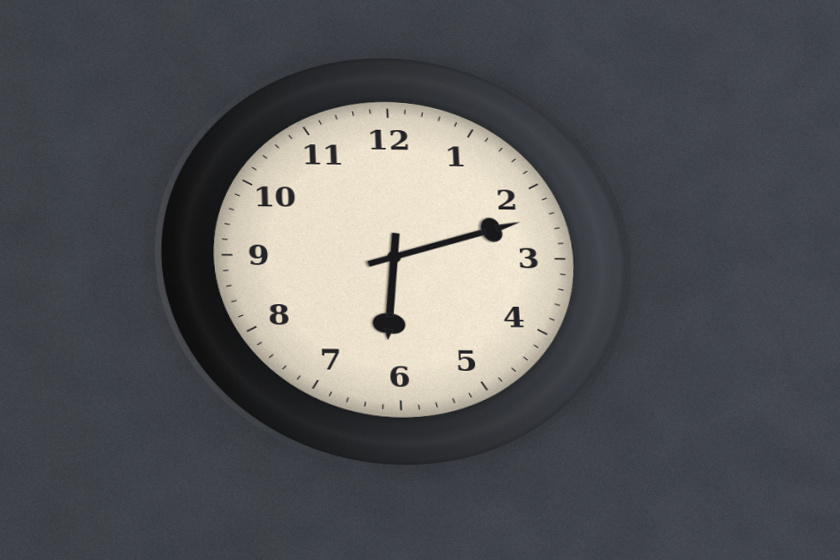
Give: 6h12
